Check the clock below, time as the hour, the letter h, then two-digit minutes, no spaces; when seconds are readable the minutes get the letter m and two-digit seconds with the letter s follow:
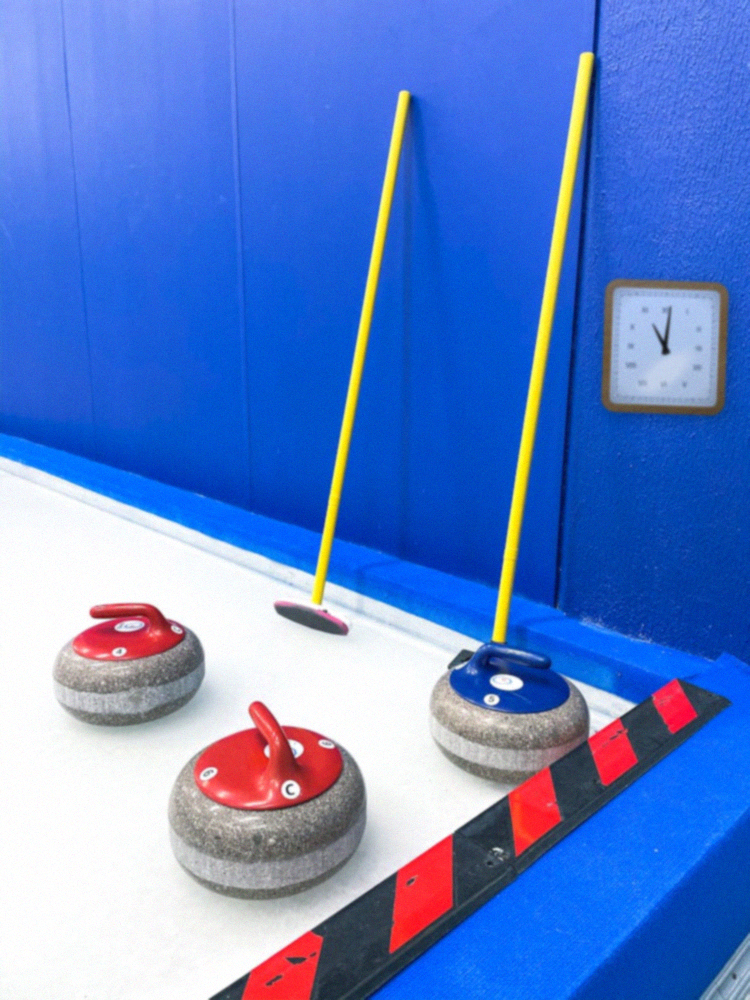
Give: 11h01
